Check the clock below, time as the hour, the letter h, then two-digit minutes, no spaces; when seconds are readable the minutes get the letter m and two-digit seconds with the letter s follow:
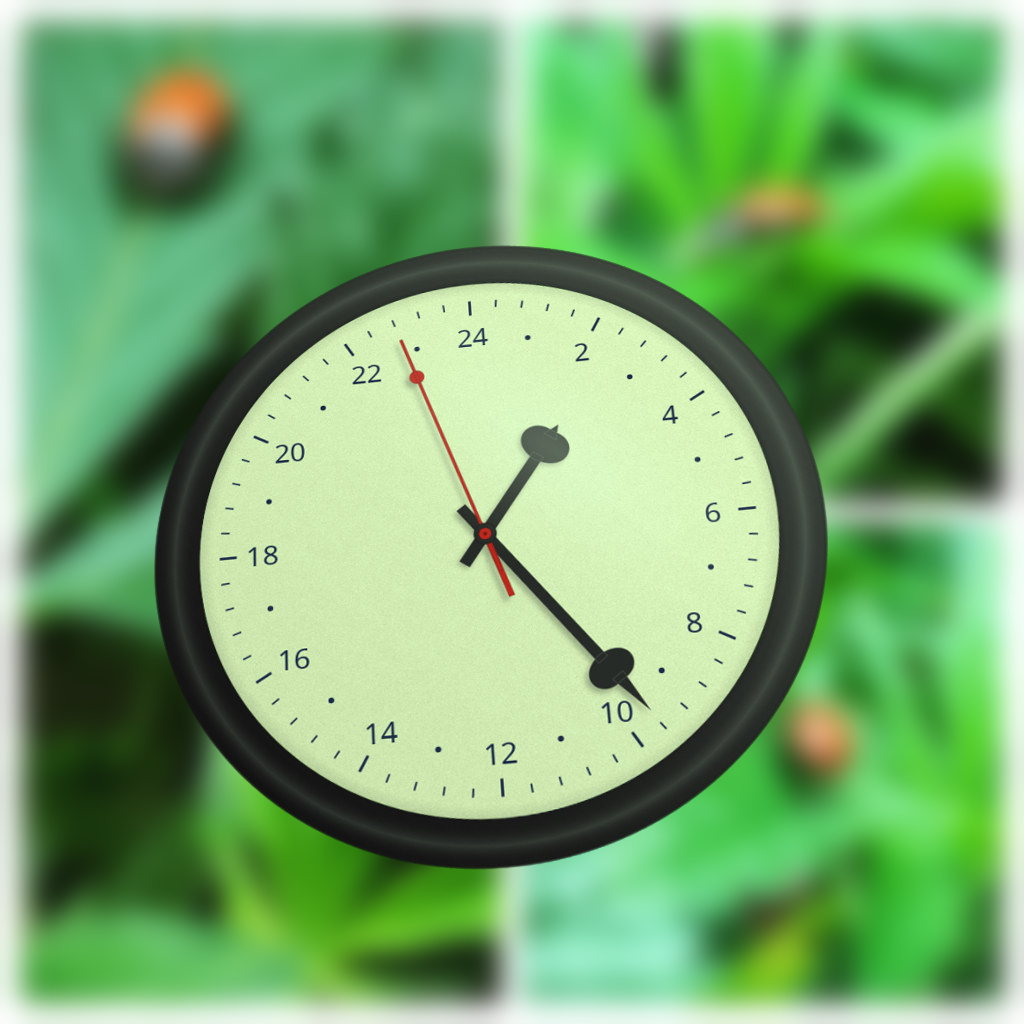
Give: 2h23m57s
